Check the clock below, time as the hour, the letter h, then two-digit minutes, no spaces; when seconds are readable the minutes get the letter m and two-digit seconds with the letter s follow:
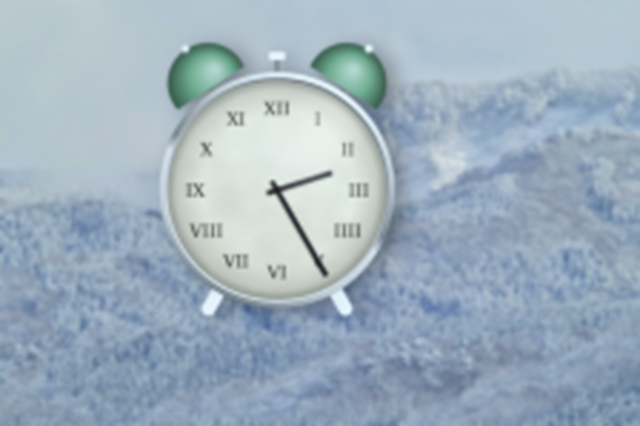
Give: 2h25
